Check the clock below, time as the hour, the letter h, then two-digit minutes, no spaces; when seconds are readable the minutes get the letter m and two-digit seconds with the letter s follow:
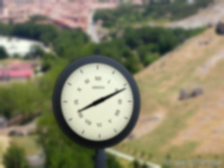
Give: 8h11
